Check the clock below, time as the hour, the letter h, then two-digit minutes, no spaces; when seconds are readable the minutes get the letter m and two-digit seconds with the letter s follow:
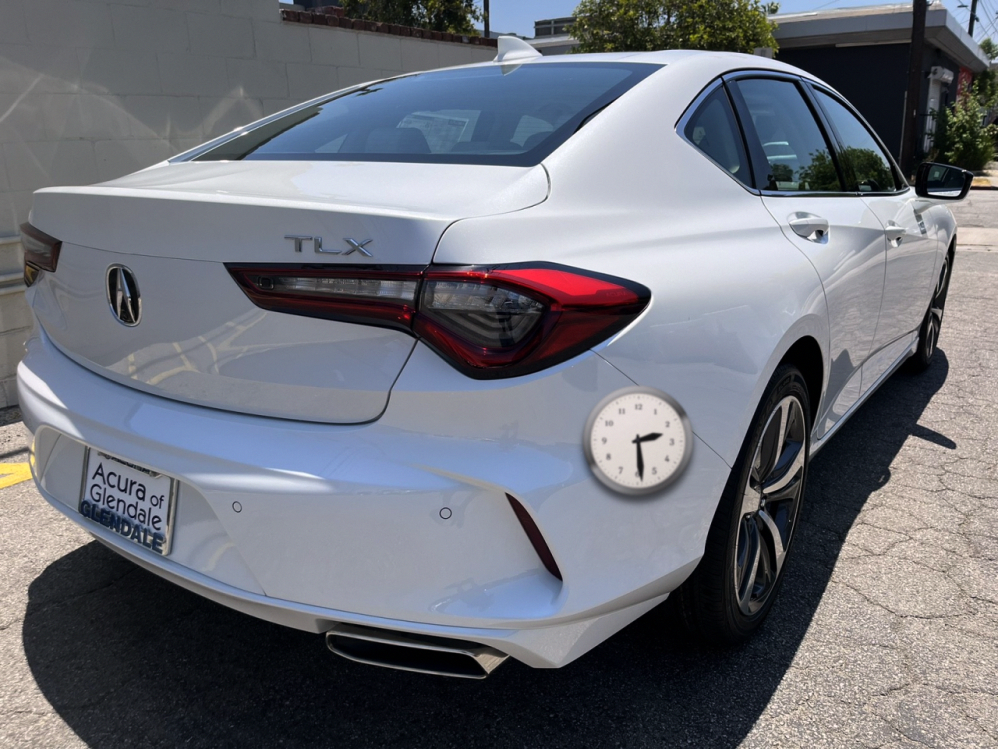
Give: 2h29
